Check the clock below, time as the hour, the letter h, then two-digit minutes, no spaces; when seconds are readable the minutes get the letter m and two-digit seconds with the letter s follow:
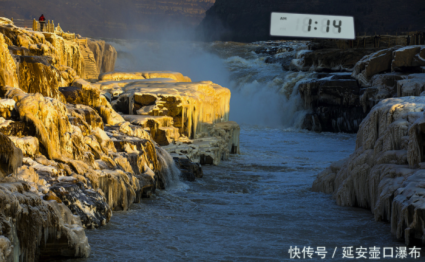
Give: 1h14
